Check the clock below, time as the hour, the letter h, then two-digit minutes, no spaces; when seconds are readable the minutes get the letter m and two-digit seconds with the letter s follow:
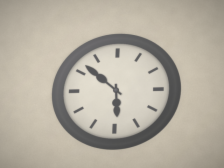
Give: 5h52
